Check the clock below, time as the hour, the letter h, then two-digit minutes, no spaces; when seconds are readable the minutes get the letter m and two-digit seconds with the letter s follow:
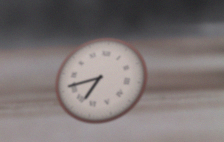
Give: 6h41
